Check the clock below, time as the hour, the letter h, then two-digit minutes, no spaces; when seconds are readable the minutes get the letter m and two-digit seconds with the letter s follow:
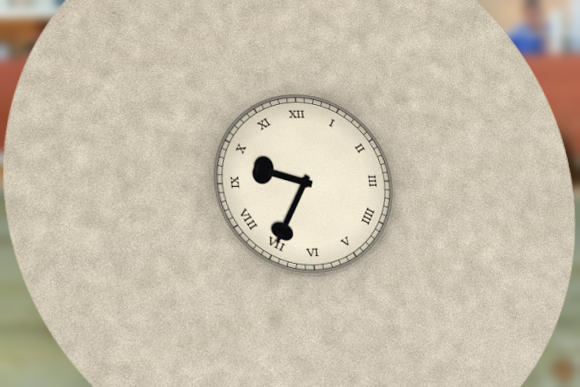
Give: 9h35
